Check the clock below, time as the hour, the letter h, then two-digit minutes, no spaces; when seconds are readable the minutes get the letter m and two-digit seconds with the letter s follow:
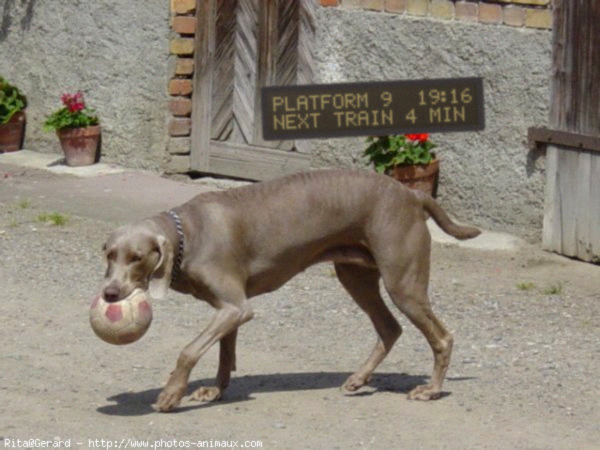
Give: 19h16
